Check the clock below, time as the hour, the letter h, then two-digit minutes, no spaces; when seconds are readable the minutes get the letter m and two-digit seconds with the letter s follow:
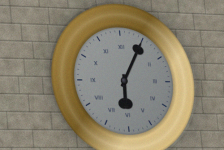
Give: 6h05
